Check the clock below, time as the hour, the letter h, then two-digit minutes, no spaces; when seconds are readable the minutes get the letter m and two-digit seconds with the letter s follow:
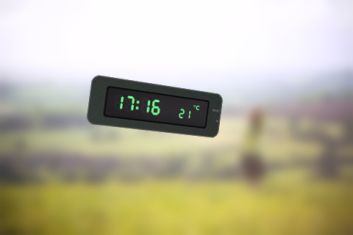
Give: 17h16
